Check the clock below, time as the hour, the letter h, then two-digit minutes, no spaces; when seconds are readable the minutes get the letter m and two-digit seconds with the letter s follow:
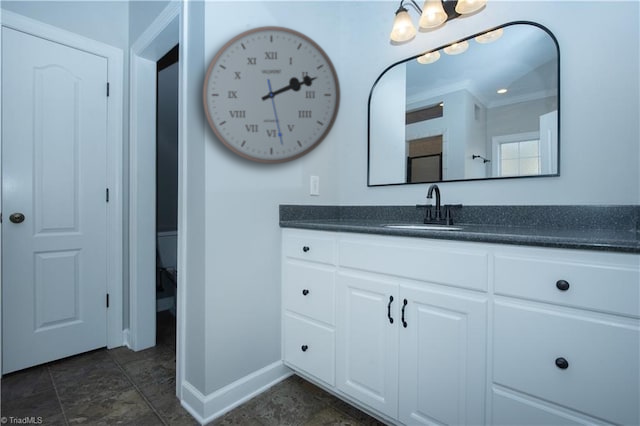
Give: 2h11m28s
